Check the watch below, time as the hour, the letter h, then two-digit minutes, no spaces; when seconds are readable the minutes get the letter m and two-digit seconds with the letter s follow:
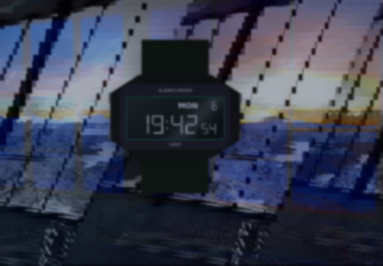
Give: 19h42
